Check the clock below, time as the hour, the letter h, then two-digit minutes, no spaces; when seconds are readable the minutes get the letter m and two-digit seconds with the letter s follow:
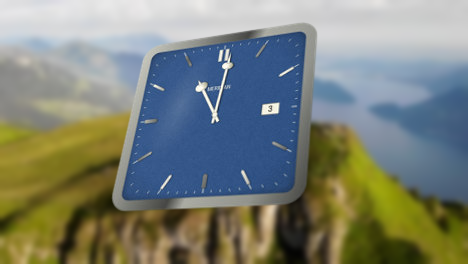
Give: 11h01
